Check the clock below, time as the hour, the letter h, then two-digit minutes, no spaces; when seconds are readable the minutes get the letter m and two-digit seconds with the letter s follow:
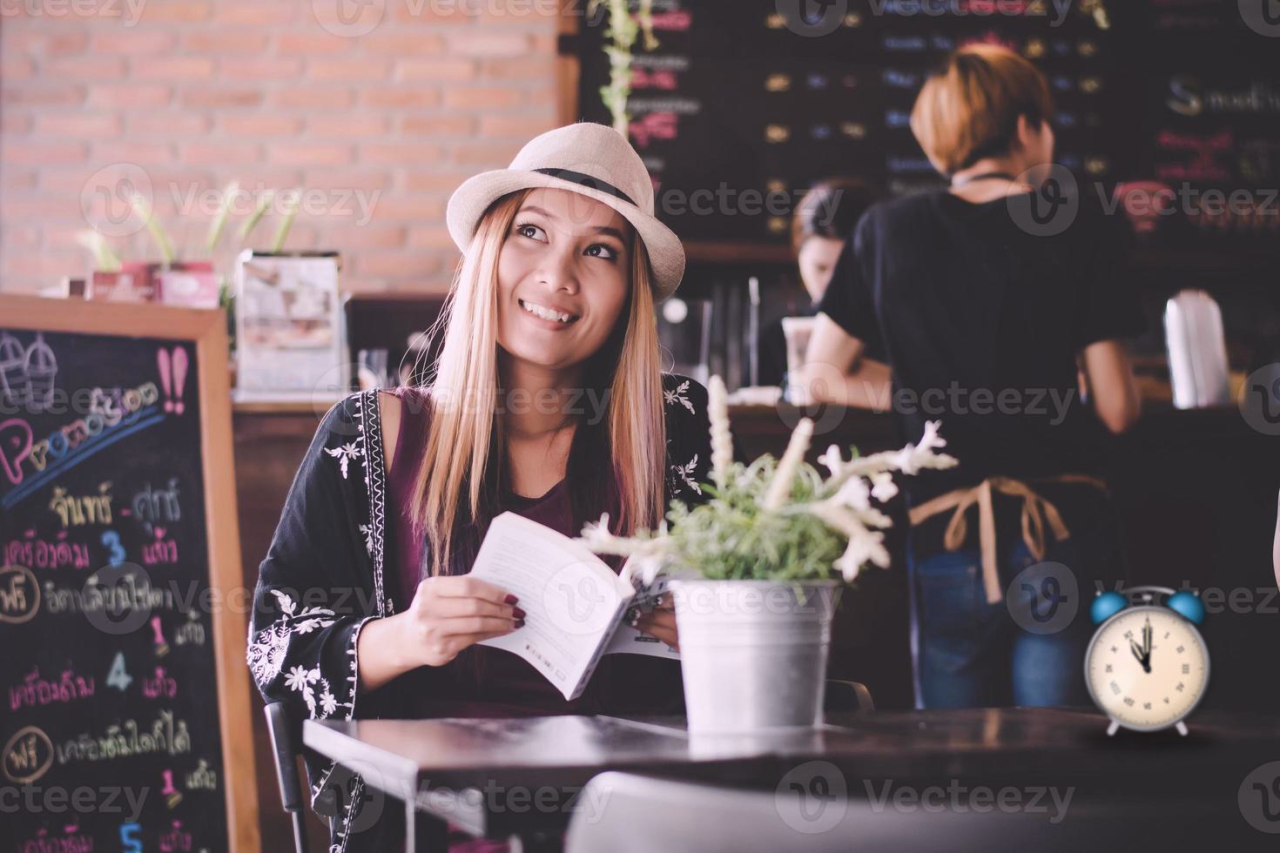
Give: 11h00
